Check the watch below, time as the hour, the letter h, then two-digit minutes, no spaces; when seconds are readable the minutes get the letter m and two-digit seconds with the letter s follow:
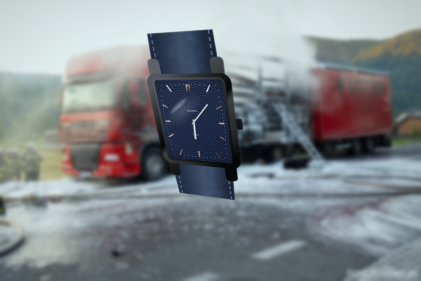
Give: 6h07
